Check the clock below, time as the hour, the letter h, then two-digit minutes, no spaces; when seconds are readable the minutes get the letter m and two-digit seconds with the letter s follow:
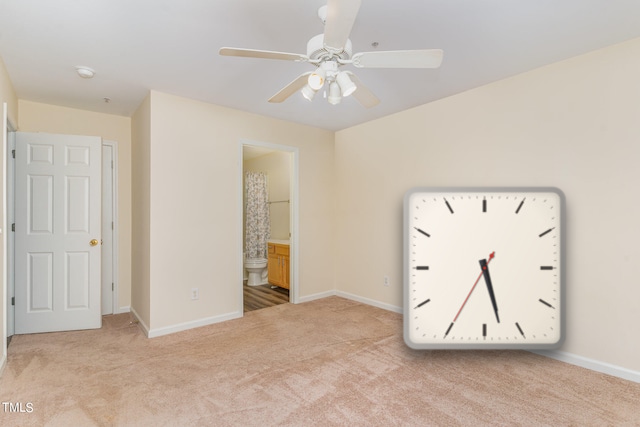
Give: 5h27m35s
